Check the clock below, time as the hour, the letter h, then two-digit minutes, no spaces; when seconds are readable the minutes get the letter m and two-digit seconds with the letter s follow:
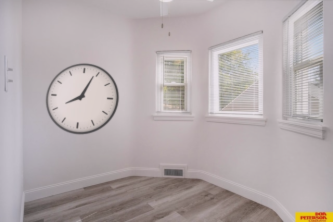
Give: 8h04
